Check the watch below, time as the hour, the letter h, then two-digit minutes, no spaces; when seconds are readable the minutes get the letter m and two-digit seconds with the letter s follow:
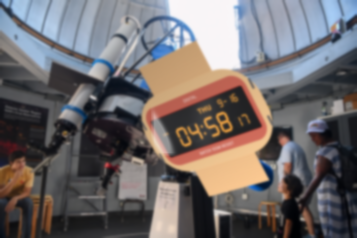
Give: 4h58
